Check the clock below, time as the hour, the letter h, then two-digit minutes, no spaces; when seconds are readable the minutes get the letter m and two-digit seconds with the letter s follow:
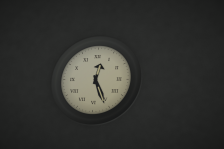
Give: 12h26
